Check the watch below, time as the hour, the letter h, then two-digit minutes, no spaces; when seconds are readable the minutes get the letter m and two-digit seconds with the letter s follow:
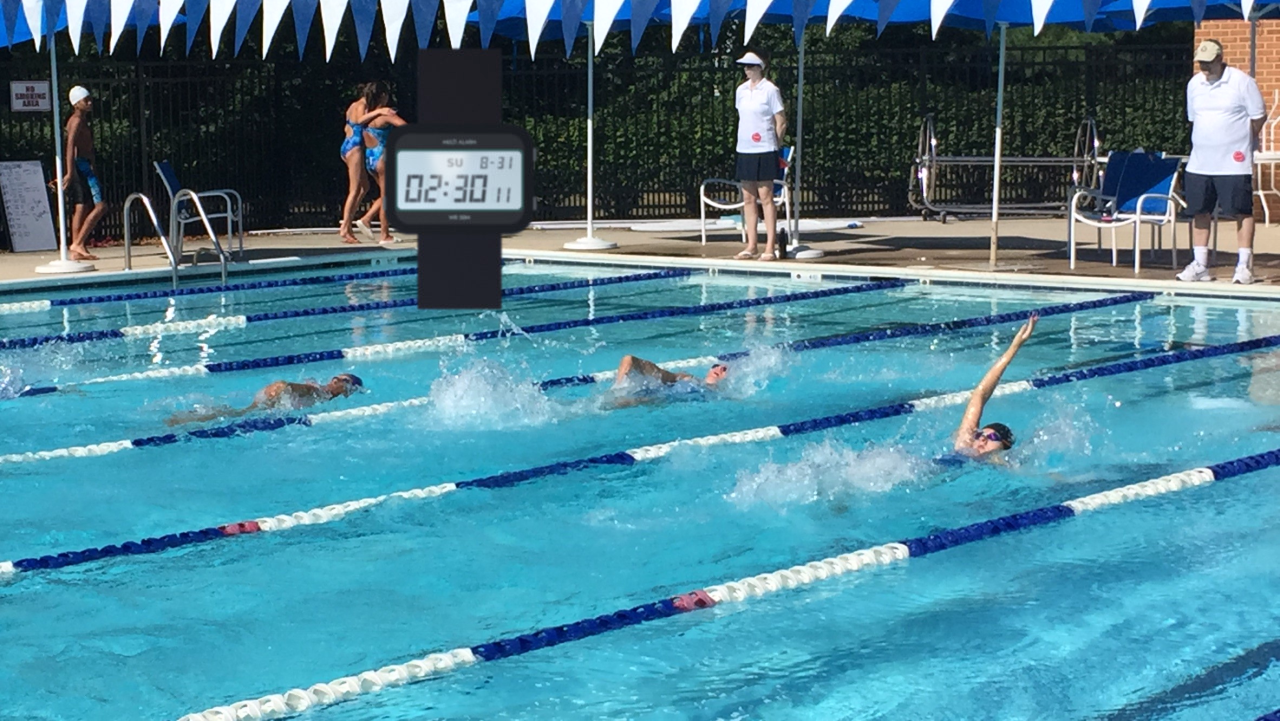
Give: 2h30m11s
